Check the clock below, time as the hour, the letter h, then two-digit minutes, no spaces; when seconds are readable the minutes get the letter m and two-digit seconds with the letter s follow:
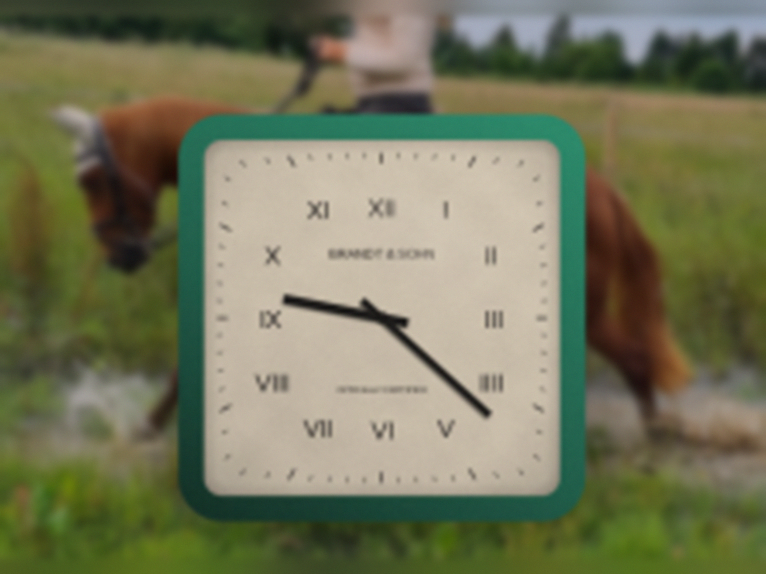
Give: 9h22
